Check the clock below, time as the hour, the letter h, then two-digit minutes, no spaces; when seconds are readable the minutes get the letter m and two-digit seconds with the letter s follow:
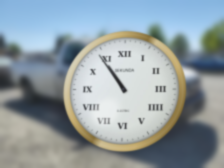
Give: 10h54
